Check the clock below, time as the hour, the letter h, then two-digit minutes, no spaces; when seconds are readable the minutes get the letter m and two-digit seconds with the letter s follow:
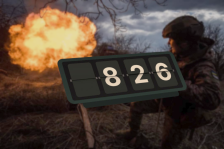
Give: 8h26
